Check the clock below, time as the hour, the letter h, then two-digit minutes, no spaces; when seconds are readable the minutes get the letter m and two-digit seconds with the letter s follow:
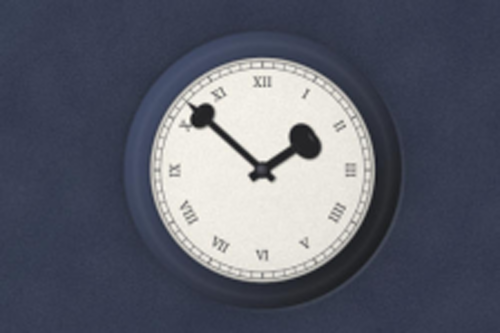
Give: 1h52
